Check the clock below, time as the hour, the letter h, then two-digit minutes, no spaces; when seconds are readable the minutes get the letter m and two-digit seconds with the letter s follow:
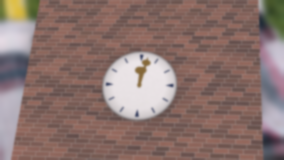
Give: 12h02
